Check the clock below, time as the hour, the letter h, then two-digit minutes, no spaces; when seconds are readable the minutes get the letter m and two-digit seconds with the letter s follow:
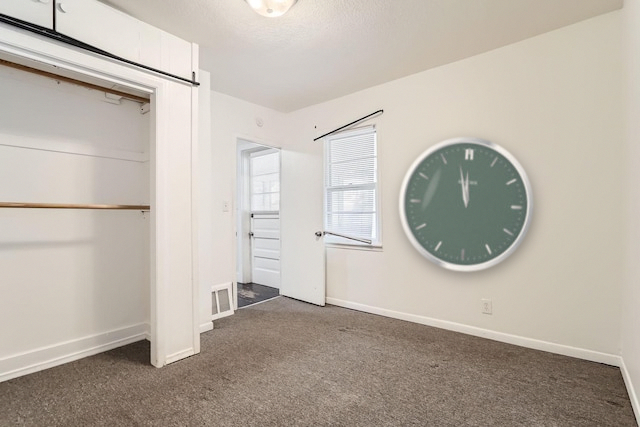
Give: 11h58
